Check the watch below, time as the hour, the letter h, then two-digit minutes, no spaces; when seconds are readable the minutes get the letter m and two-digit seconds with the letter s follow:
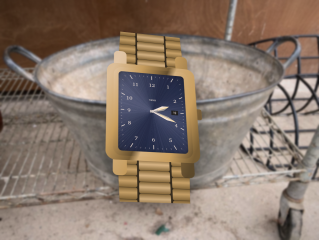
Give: 2h19
